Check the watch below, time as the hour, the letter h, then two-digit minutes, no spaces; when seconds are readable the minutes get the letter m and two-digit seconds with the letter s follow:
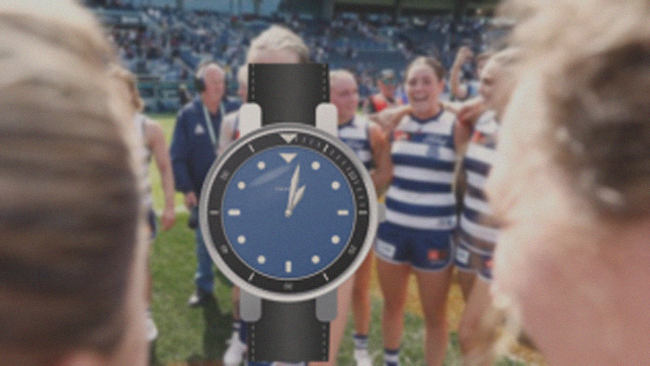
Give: 1h02
